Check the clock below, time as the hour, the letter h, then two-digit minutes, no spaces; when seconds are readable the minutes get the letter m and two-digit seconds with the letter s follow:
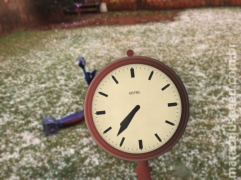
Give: 7h37
